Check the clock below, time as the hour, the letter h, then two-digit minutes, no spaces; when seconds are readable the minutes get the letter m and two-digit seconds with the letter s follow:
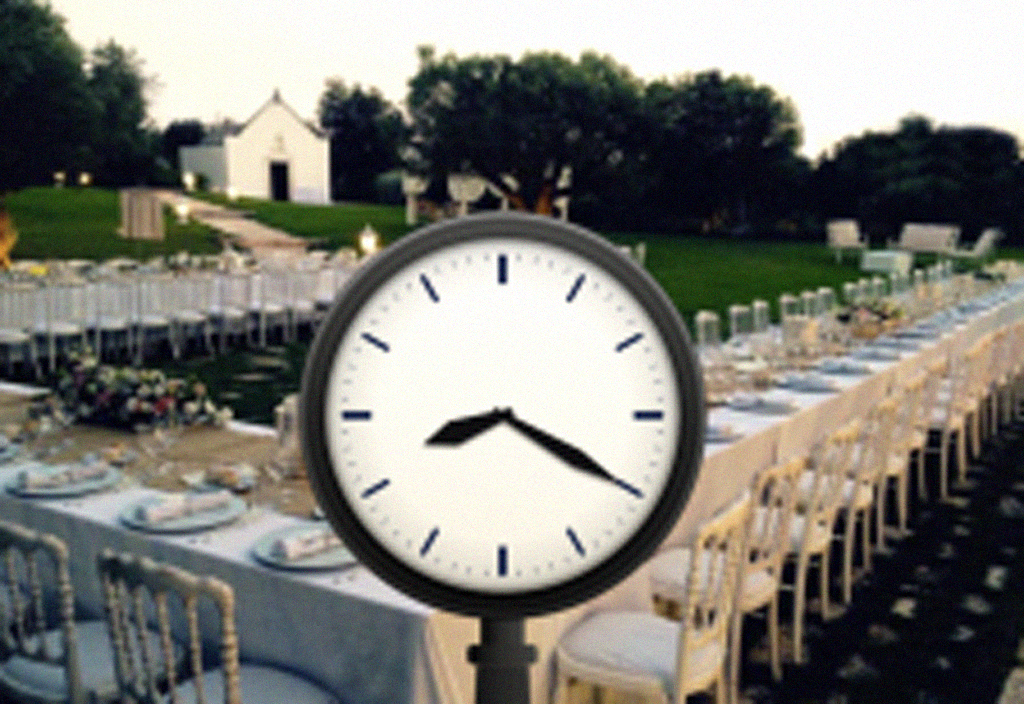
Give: 8h20
